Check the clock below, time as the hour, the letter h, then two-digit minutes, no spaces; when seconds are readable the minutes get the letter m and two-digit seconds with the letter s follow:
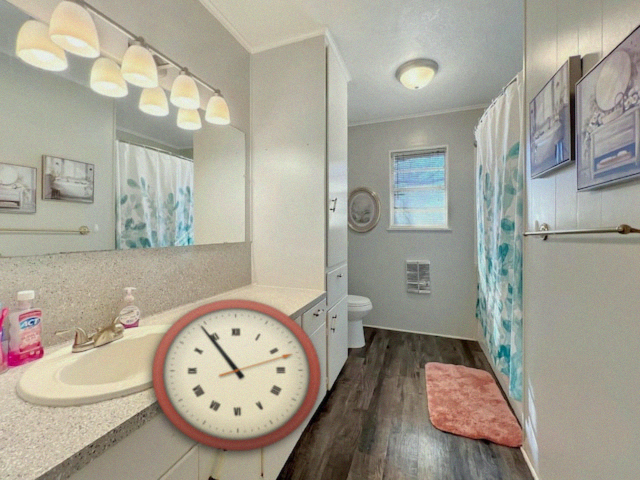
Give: 10h54m12s
